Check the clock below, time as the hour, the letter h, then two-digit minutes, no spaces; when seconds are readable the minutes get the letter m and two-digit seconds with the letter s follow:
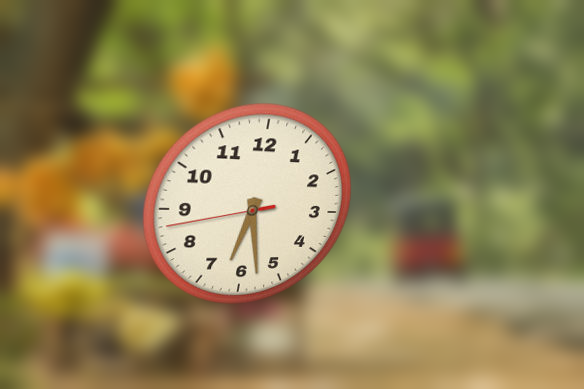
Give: 6h27m43s
